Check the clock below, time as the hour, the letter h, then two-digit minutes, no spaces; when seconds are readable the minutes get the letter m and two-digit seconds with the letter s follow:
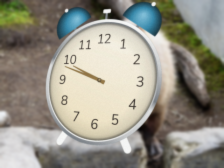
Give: 9h48
